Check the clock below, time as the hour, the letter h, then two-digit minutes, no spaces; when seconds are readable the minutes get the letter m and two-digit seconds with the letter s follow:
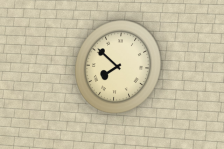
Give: 7h51
